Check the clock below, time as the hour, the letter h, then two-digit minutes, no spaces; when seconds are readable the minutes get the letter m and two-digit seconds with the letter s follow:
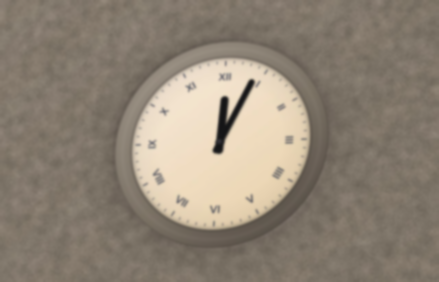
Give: 12h04
